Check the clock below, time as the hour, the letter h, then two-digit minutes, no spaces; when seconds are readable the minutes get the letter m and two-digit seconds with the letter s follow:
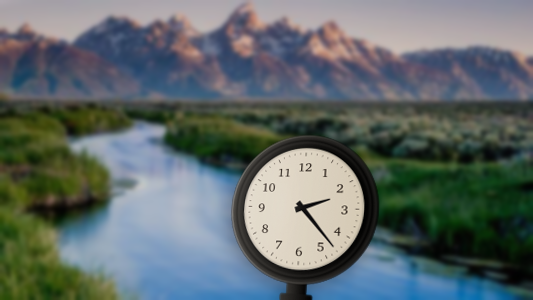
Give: 2h23
